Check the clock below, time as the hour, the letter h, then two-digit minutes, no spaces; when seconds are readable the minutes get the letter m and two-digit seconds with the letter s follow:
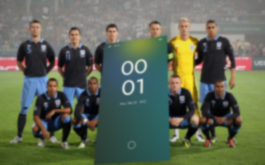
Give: 0h01
